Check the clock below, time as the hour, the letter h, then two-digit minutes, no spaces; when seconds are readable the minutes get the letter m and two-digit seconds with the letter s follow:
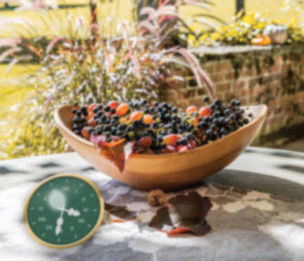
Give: 3h31
